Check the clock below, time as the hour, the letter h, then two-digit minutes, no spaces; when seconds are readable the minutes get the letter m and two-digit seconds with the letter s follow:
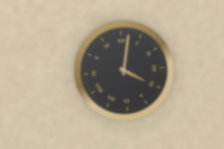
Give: 4h02
